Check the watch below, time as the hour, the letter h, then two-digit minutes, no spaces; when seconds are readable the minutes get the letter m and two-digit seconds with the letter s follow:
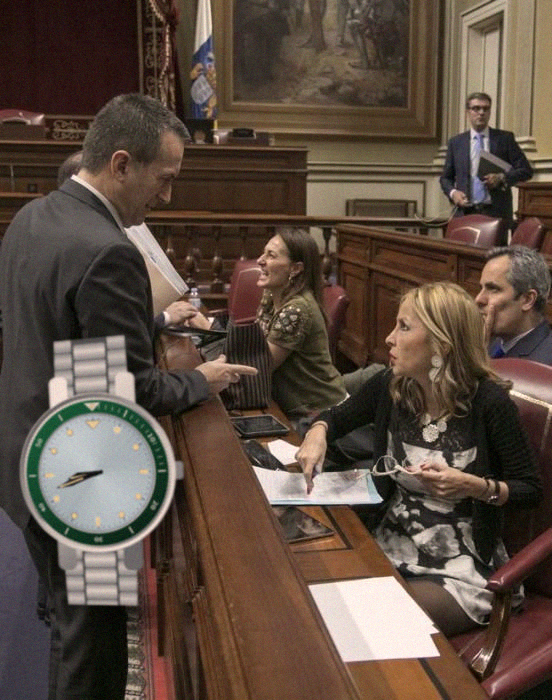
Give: 8h42
